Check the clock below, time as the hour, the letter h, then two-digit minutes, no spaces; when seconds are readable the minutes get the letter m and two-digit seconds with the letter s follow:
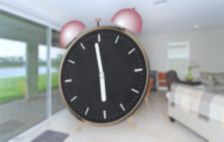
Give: 5h59
